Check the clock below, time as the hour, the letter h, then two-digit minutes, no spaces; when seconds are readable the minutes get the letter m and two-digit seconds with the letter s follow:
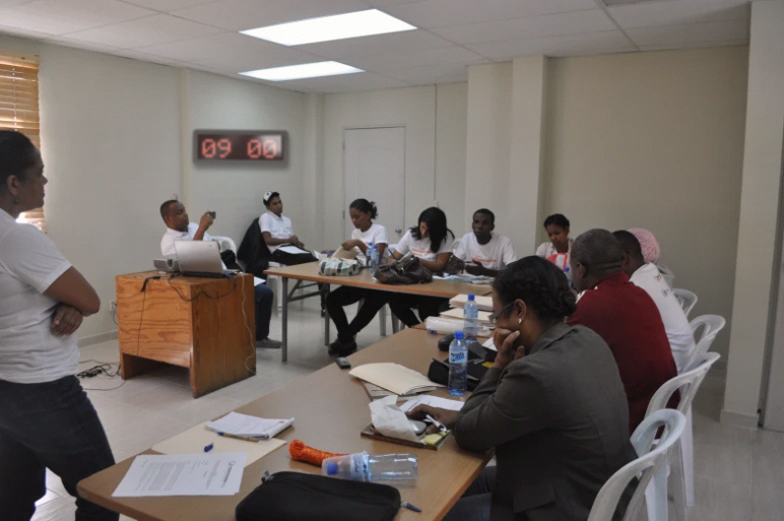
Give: 9h00
